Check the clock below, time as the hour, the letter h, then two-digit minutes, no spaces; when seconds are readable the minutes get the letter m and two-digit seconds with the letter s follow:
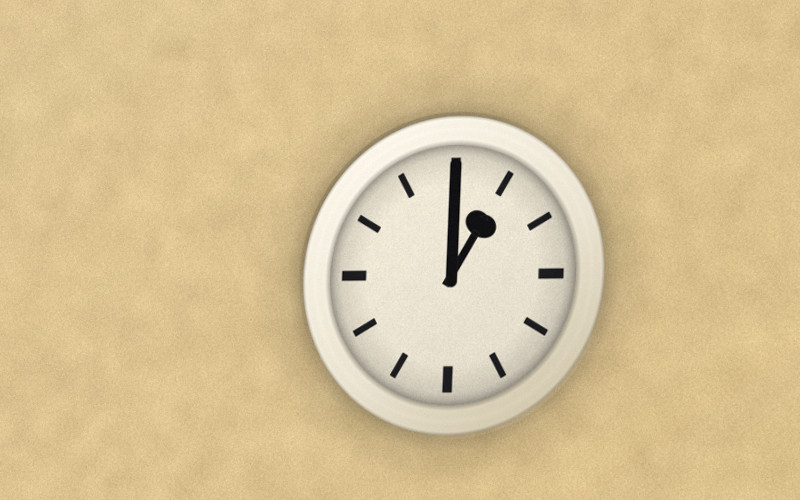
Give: 1h00
